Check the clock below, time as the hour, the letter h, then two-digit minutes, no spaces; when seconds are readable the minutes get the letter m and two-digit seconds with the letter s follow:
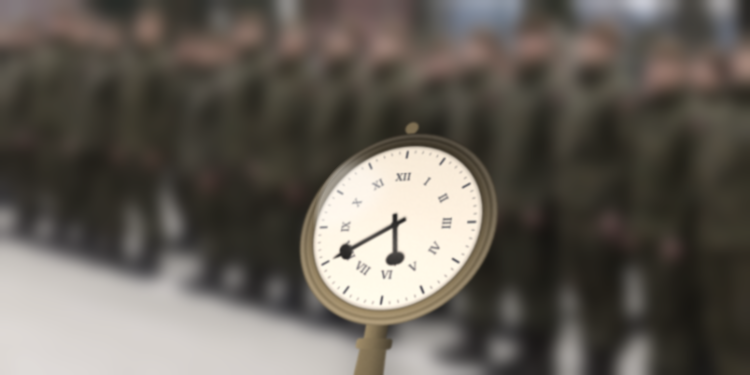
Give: 5h40
